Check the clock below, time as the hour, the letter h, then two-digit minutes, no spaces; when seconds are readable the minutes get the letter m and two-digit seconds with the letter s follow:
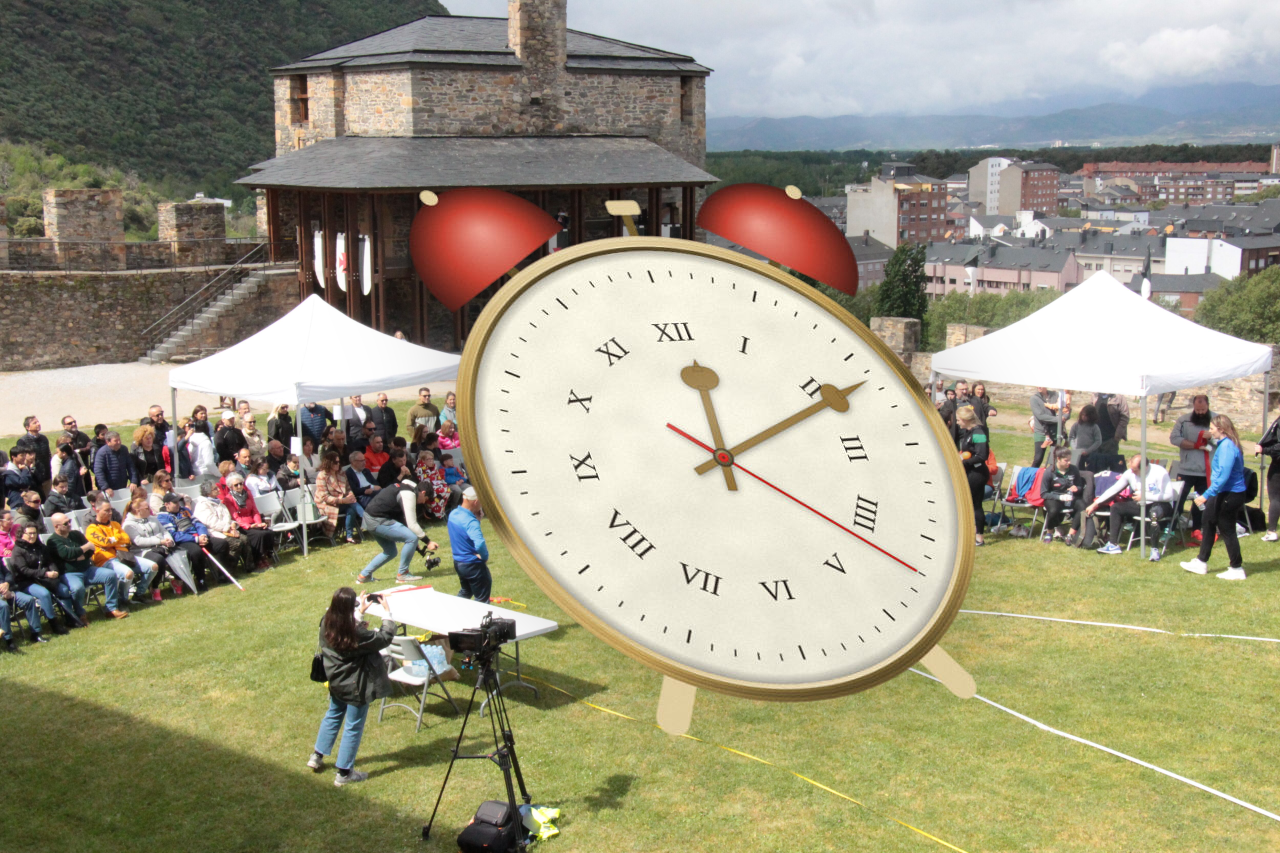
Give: 12h11m22s
